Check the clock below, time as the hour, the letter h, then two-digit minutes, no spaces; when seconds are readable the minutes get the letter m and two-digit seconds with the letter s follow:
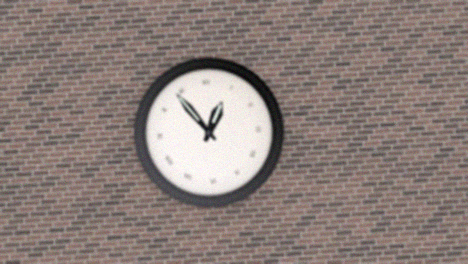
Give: 12h54
